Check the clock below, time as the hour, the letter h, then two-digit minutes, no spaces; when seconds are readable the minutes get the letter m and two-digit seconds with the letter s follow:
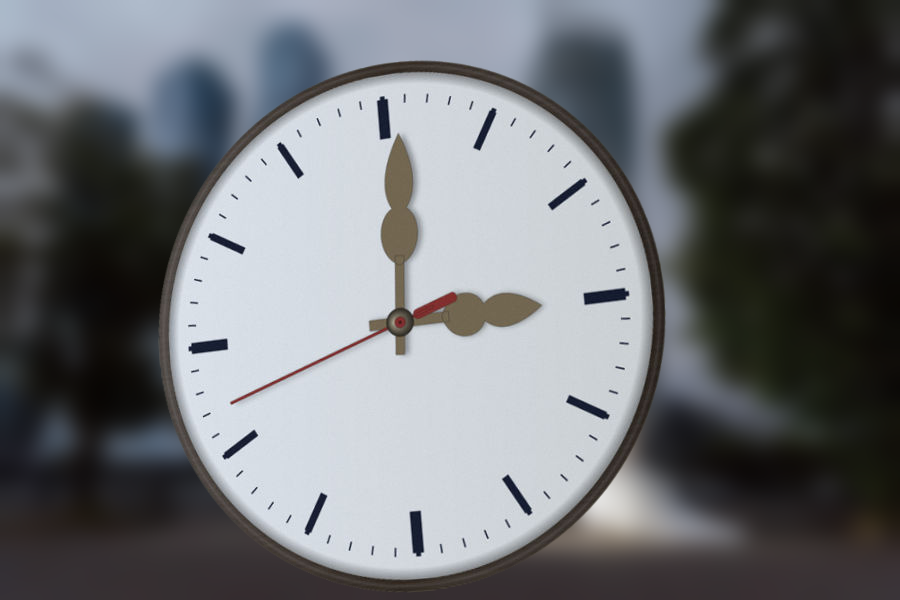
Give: 3h00m42s
